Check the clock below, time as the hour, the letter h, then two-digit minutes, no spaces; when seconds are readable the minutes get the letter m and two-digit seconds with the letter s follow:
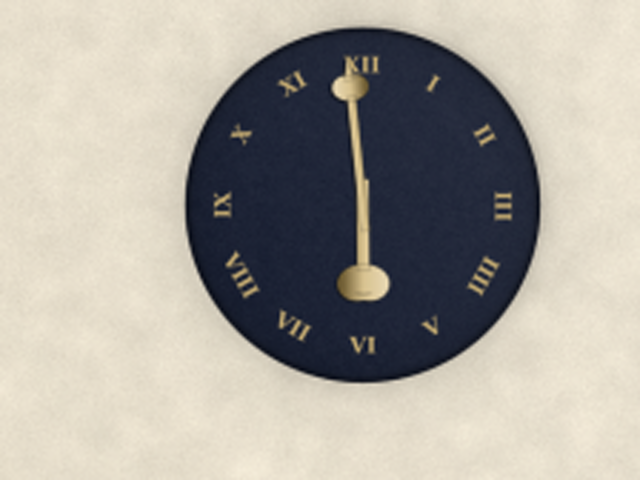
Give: 5h59
